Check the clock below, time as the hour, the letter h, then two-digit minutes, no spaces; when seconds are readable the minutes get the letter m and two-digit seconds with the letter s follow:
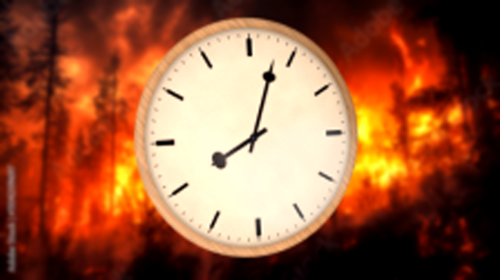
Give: 8h03
